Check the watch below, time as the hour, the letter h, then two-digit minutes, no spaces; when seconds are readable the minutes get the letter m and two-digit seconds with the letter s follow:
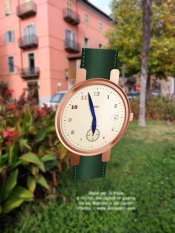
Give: 5h57
